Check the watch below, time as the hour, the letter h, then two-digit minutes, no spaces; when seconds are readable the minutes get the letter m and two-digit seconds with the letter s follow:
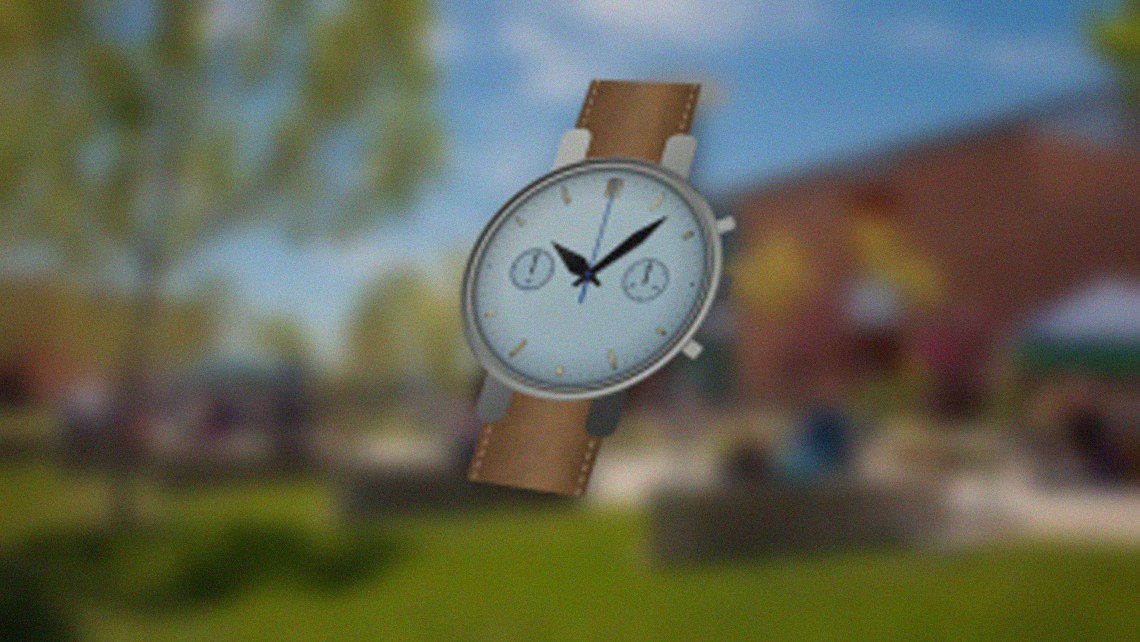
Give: 10h07
